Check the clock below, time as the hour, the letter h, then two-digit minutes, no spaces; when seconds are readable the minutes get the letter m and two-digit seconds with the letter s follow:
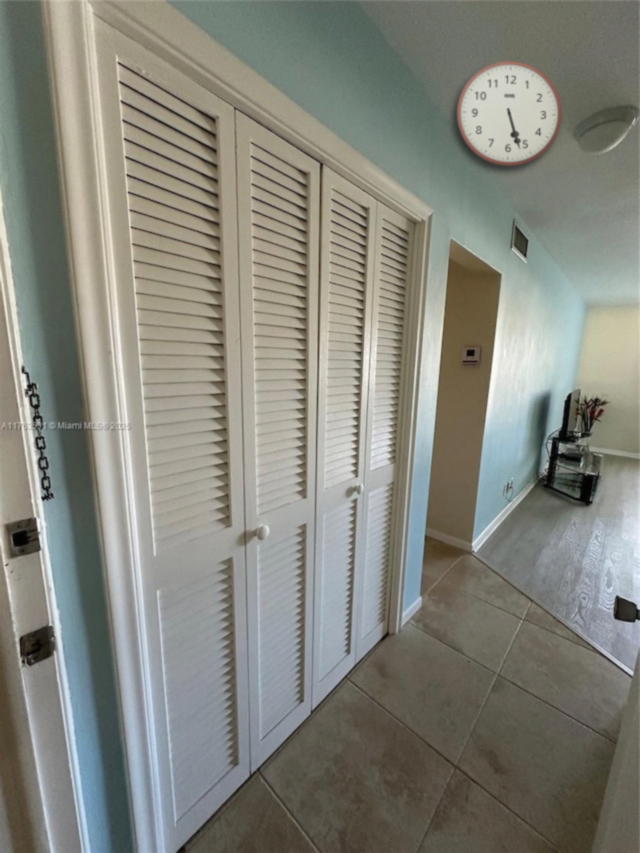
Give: 5h27
